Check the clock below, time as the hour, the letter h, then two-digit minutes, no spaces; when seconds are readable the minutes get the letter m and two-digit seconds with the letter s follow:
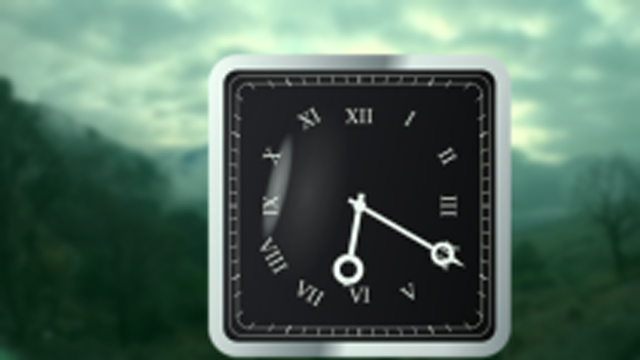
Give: 6h20
